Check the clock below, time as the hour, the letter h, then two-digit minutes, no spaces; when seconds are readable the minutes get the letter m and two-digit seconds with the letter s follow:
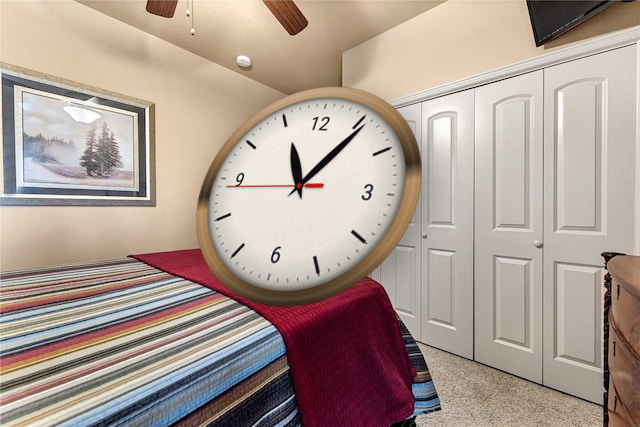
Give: 11h05m44s
